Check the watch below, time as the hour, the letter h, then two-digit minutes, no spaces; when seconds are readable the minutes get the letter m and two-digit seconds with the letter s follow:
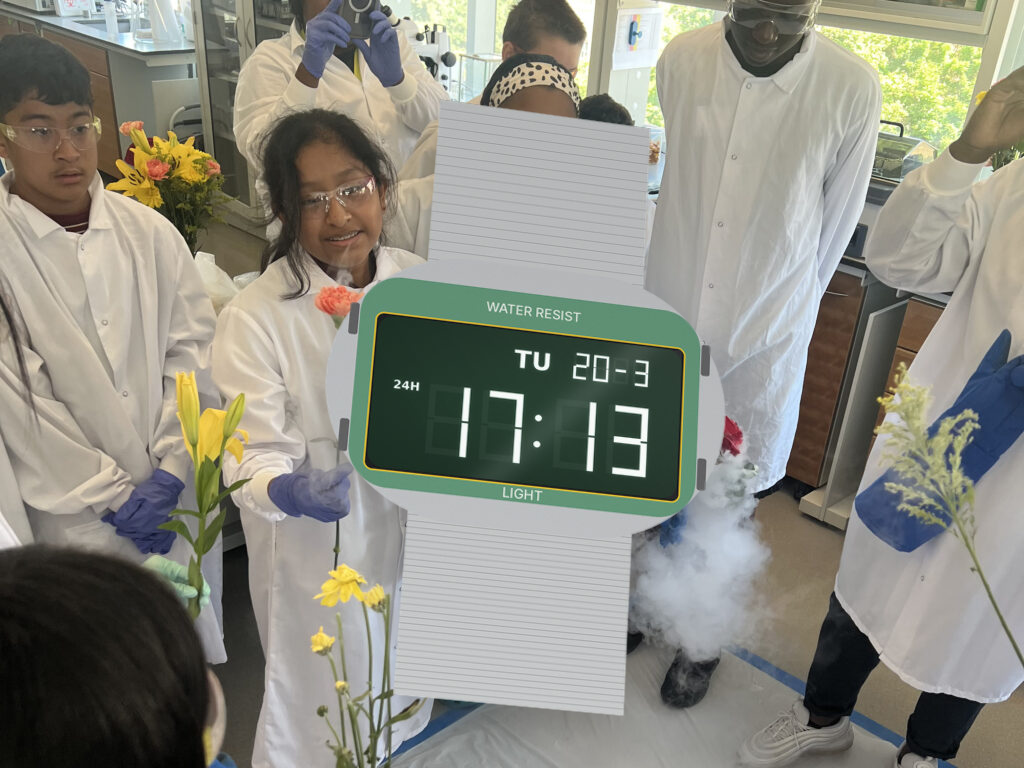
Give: 17h13
